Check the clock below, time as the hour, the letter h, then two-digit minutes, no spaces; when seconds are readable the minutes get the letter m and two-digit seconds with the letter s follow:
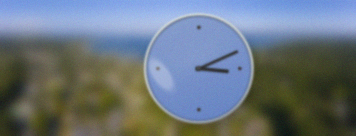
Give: 3h11
